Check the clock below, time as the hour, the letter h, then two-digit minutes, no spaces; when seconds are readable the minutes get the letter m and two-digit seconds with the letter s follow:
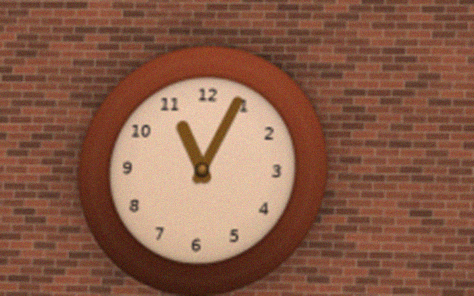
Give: 11h04
